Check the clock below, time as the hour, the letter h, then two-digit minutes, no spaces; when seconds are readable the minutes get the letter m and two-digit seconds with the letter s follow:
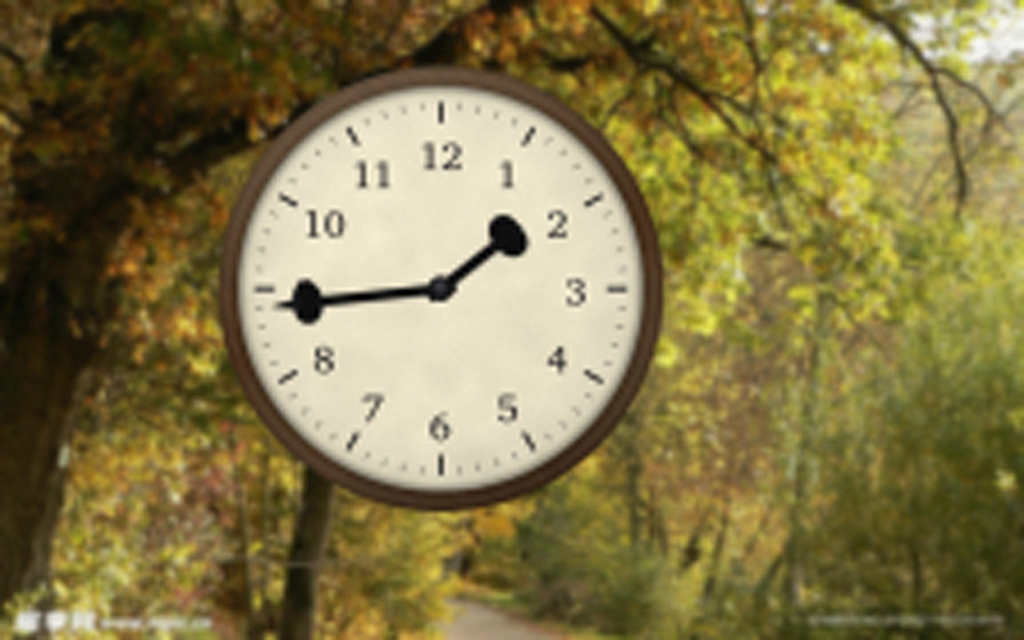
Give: 1h44
